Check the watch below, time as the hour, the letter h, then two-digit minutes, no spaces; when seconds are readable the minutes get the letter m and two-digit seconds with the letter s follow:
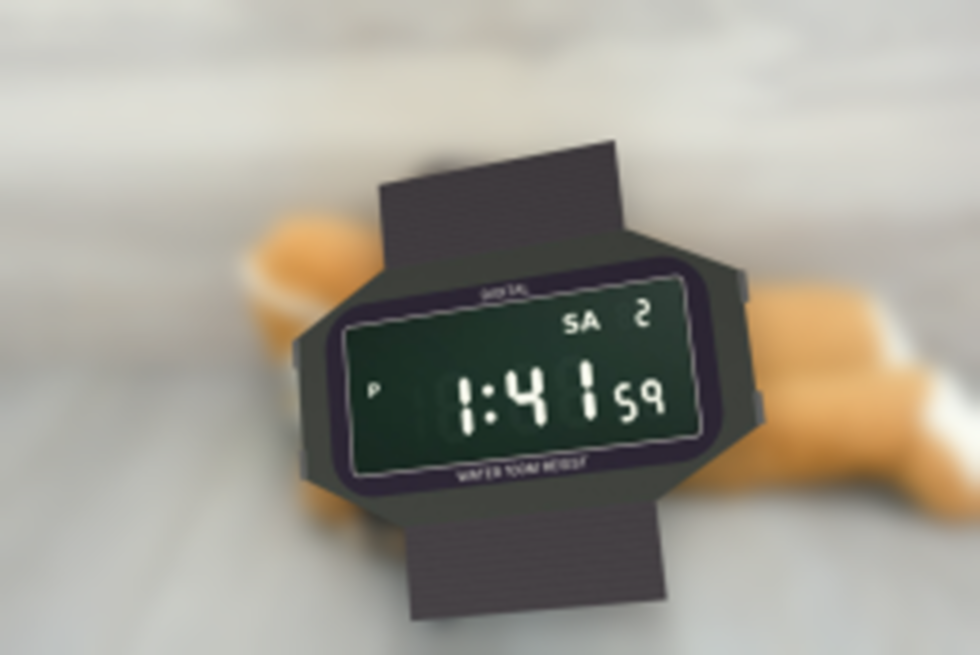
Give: 1h41m59s
